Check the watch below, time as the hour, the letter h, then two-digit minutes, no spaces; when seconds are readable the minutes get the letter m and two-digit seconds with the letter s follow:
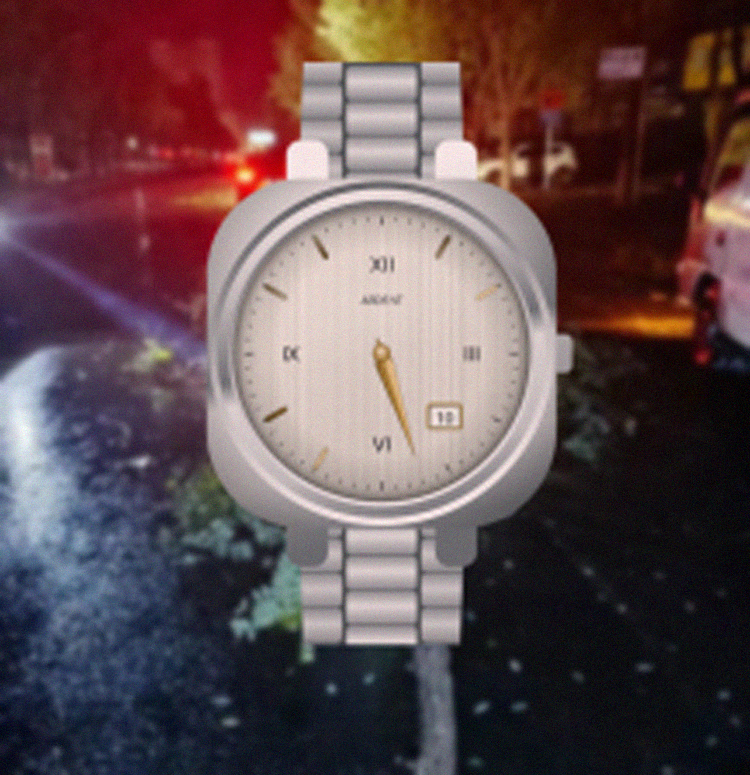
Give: 5h27
